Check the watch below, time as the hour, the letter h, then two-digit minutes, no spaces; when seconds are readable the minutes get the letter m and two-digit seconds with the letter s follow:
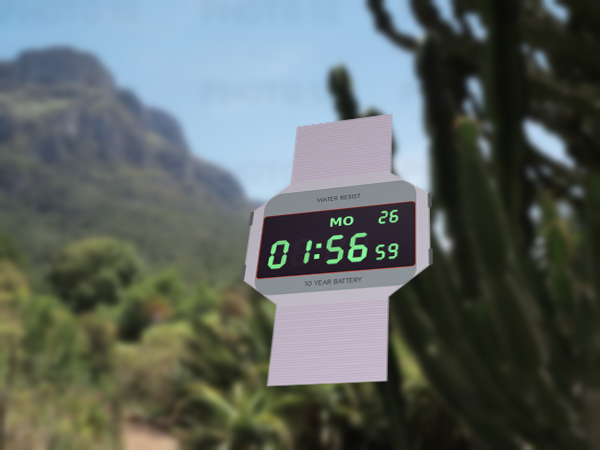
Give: 1h56m59s
